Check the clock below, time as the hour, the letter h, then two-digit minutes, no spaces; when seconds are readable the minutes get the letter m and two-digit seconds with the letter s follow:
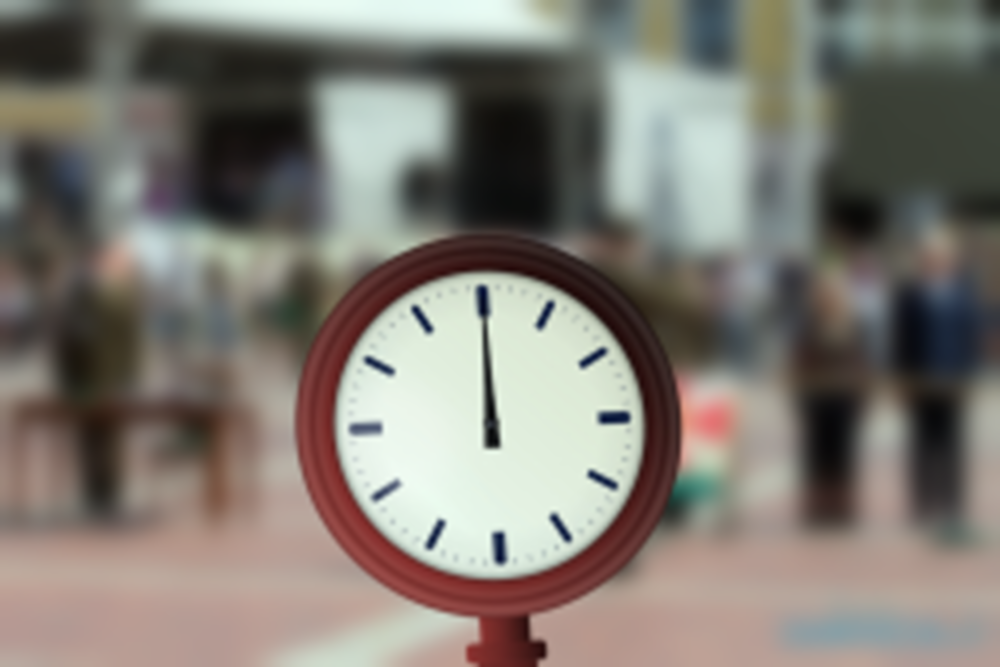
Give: 12h00
